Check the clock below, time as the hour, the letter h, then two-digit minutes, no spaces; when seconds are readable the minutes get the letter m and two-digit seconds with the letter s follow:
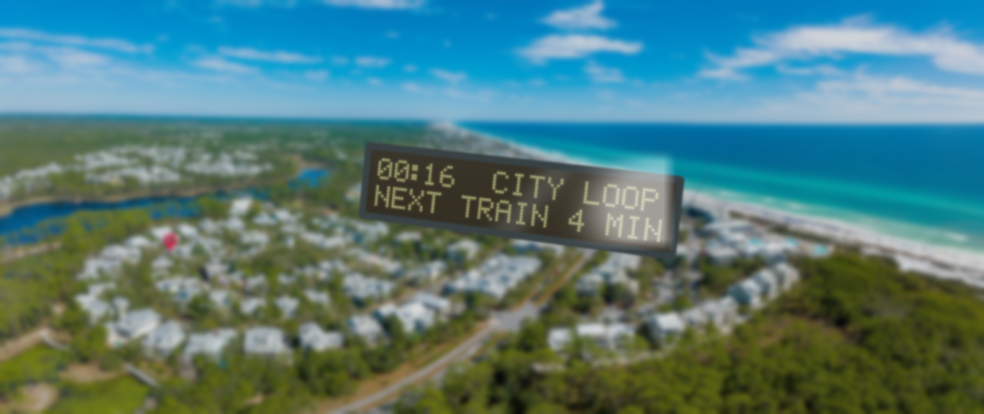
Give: 0h16
